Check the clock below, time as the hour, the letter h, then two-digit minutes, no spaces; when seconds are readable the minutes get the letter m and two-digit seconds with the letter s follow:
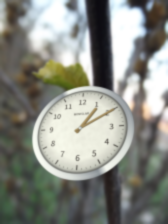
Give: 1h10
